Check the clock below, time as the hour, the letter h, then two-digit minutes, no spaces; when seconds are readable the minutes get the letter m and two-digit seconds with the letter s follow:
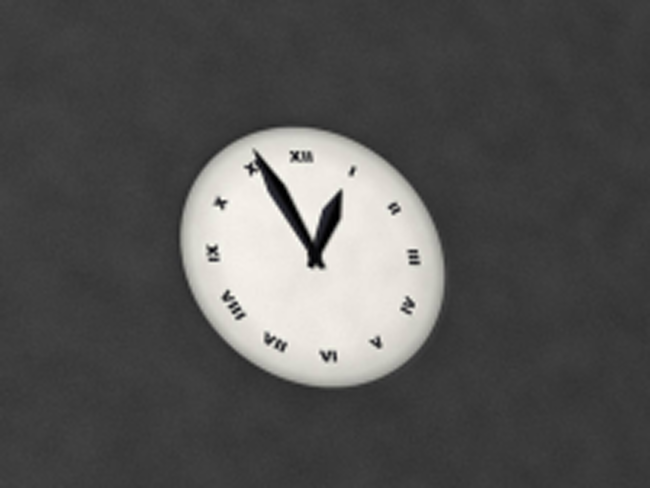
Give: 12h56
